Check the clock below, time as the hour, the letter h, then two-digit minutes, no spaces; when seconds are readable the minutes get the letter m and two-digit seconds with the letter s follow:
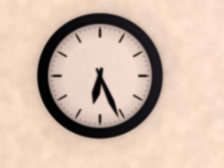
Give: 6h26
